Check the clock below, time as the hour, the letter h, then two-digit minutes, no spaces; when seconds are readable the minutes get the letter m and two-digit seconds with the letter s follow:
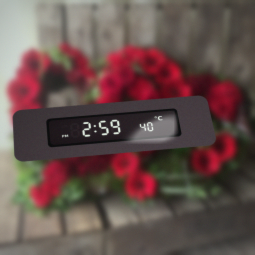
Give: 2h59
